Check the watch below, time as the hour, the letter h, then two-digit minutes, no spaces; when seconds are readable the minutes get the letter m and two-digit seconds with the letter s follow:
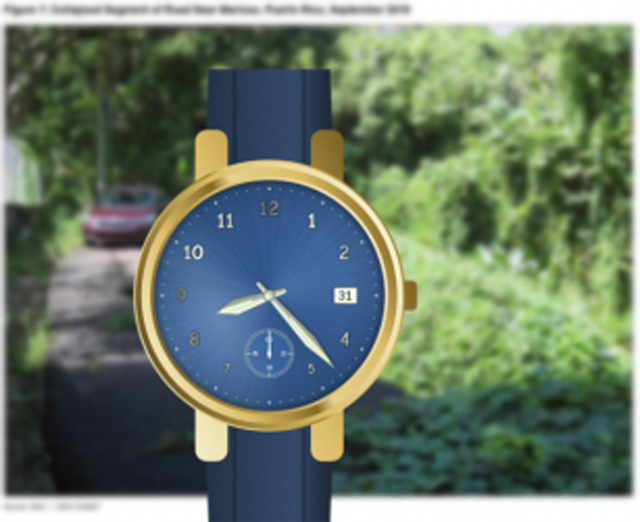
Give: 8h23
